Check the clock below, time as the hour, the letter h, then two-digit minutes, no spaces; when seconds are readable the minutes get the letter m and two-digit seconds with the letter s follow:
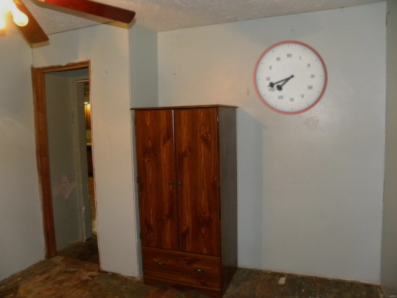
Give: 7h42
